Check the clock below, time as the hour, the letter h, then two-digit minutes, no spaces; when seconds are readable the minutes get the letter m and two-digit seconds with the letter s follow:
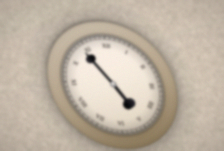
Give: 4h54
